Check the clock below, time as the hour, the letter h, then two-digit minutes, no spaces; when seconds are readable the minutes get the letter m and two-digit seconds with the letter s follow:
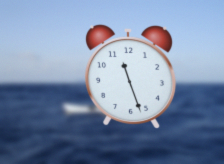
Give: 11h27
